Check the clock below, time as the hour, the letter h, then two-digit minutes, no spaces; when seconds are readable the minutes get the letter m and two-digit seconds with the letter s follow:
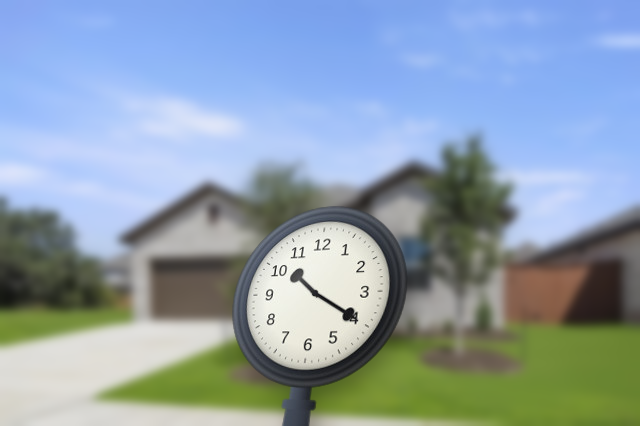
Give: 10h20
